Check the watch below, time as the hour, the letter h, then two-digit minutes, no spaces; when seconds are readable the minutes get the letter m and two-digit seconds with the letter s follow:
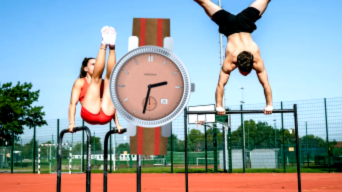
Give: 2h32
